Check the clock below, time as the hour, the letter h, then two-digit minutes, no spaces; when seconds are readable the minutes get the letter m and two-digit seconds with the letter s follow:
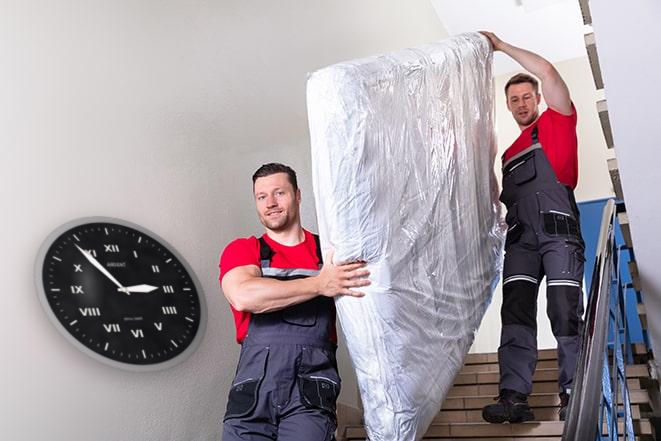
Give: 2h54
